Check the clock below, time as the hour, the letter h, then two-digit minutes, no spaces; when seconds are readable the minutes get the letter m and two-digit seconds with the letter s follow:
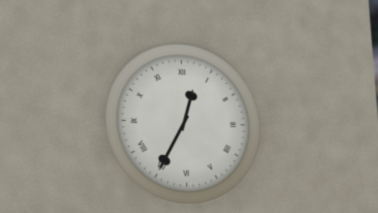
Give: 12h35
